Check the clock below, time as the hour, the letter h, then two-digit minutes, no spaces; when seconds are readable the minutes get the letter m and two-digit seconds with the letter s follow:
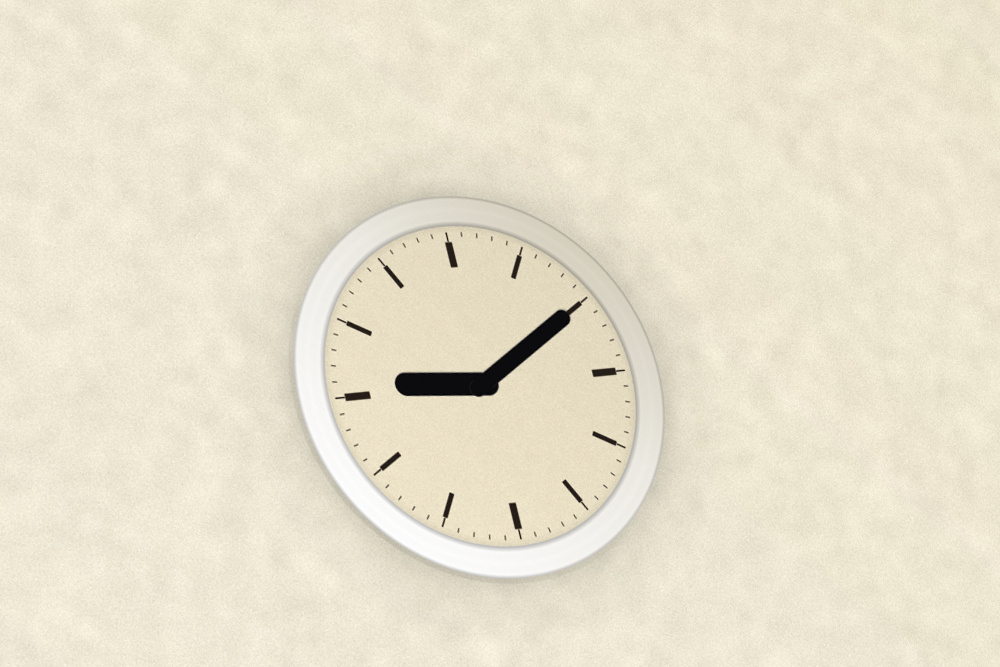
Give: 9h10
